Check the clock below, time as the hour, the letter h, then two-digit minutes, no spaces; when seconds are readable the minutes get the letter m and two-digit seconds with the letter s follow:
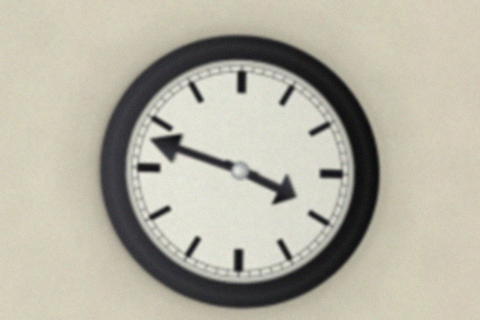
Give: 3h48
